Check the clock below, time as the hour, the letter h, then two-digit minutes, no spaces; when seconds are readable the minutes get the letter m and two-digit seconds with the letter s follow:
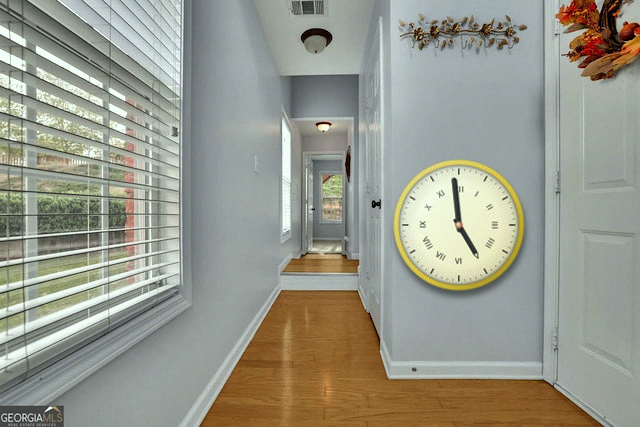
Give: 4h59
